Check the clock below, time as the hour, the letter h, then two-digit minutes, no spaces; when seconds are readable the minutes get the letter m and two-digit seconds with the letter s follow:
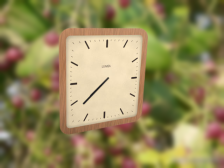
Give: 7h38
